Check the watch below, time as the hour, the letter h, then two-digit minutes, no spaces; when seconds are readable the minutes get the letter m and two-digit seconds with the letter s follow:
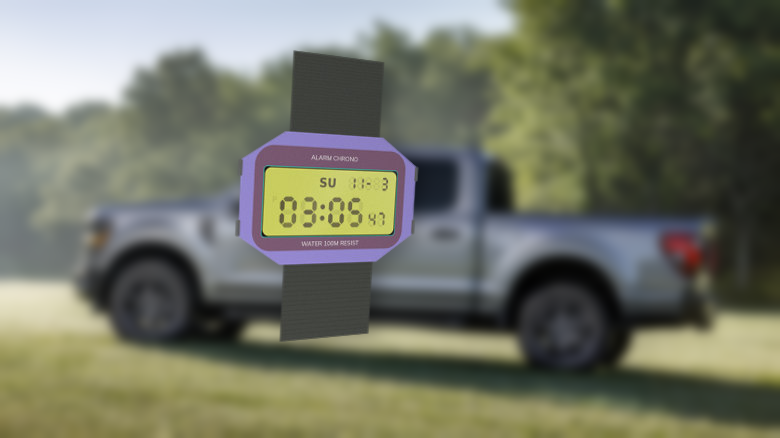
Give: 3h05m47s
